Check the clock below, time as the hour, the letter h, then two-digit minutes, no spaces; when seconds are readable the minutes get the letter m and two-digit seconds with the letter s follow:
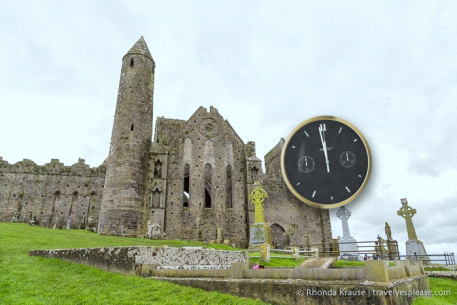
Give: 11h59
